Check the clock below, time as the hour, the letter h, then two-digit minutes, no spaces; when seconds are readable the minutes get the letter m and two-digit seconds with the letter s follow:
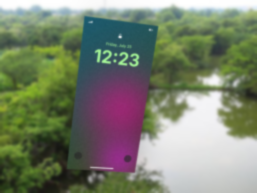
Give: 12h23
